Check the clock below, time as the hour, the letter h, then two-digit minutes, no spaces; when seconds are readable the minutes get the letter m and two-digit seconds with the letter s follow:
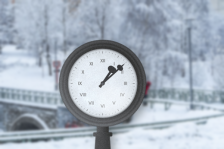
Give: 1h08
